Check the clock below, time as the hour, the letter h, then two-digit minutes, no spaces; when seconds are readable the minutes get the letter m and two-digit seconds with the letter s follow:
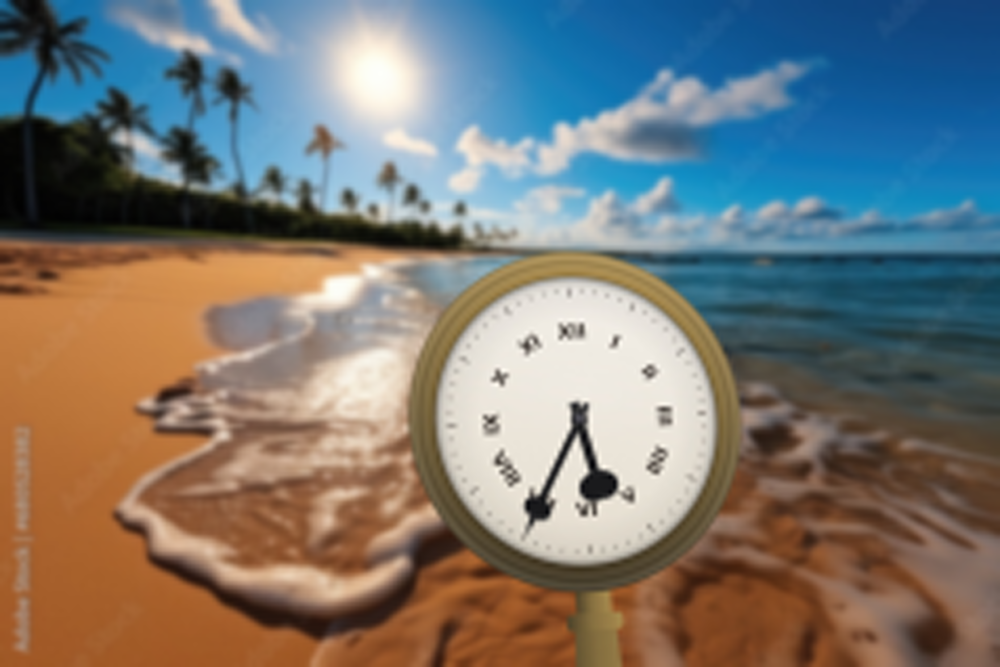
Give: 5h35
